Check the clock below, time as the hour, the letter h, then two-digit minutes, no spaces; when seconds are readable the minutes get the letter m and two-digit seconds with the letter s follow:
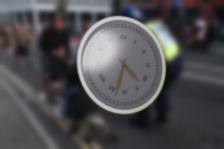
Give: 4h33
